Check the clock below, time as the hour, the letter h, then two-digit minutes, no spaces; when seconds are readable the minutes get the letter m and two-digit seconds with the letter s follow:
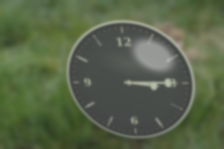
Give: 3h15
